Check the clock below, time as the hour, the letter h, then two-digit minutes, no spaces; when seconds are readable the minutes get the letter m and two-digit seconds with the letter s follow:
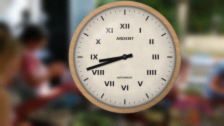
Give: 8h42
